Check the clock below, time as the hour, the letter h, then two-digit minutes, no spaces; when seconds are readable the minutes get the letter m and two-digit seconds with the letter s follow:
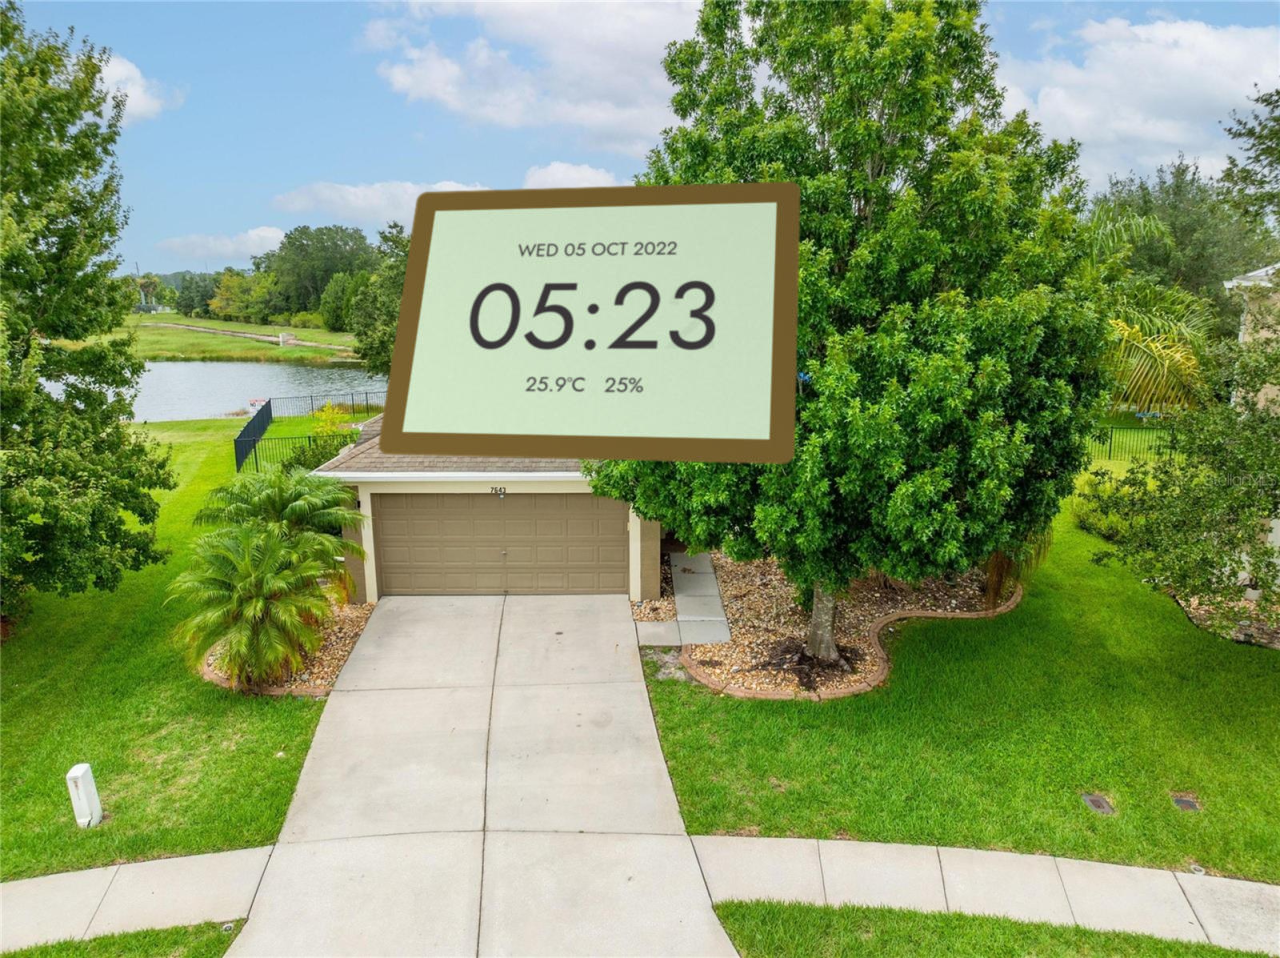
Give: 5h23
